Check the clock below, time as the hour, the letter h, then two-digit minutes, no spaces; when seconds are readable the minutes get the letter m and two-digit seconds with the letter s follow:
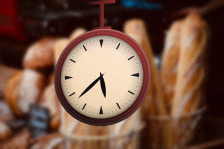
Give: 5h38
